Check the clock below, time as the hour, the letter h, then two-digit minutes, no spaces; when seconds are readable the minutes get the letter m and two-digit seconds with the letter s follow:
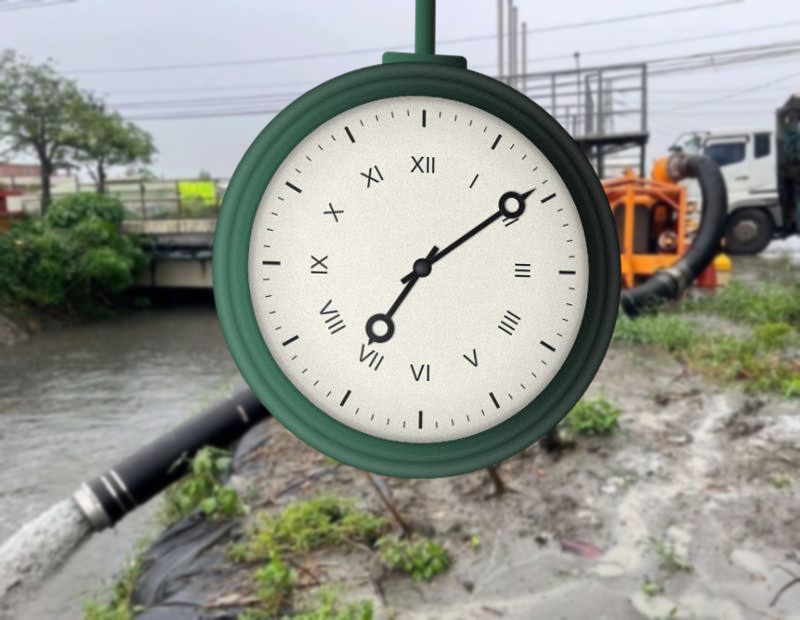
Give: 7h09
